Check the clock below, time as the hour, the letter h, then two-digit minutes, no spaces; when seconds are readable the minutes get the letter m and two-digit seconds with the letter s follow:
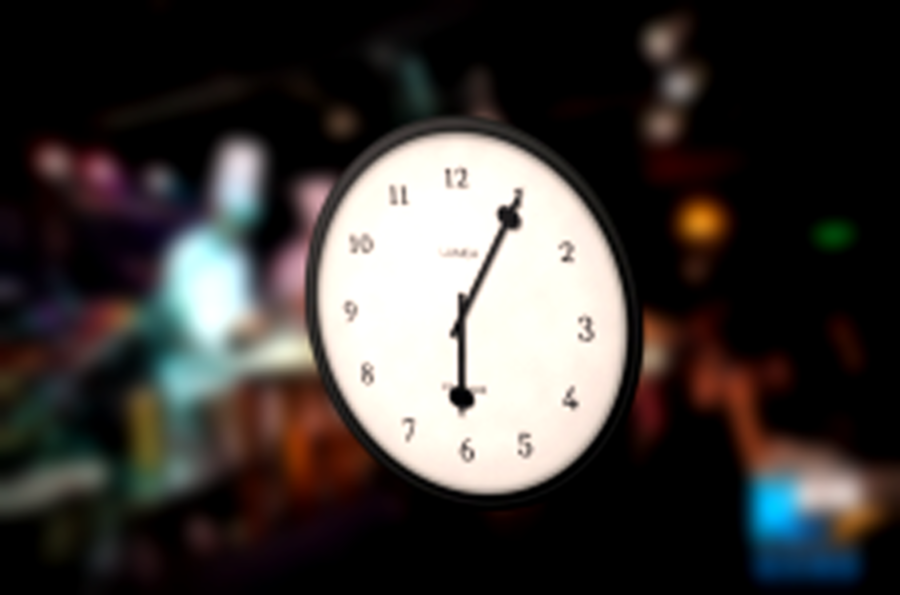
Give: 6h05
